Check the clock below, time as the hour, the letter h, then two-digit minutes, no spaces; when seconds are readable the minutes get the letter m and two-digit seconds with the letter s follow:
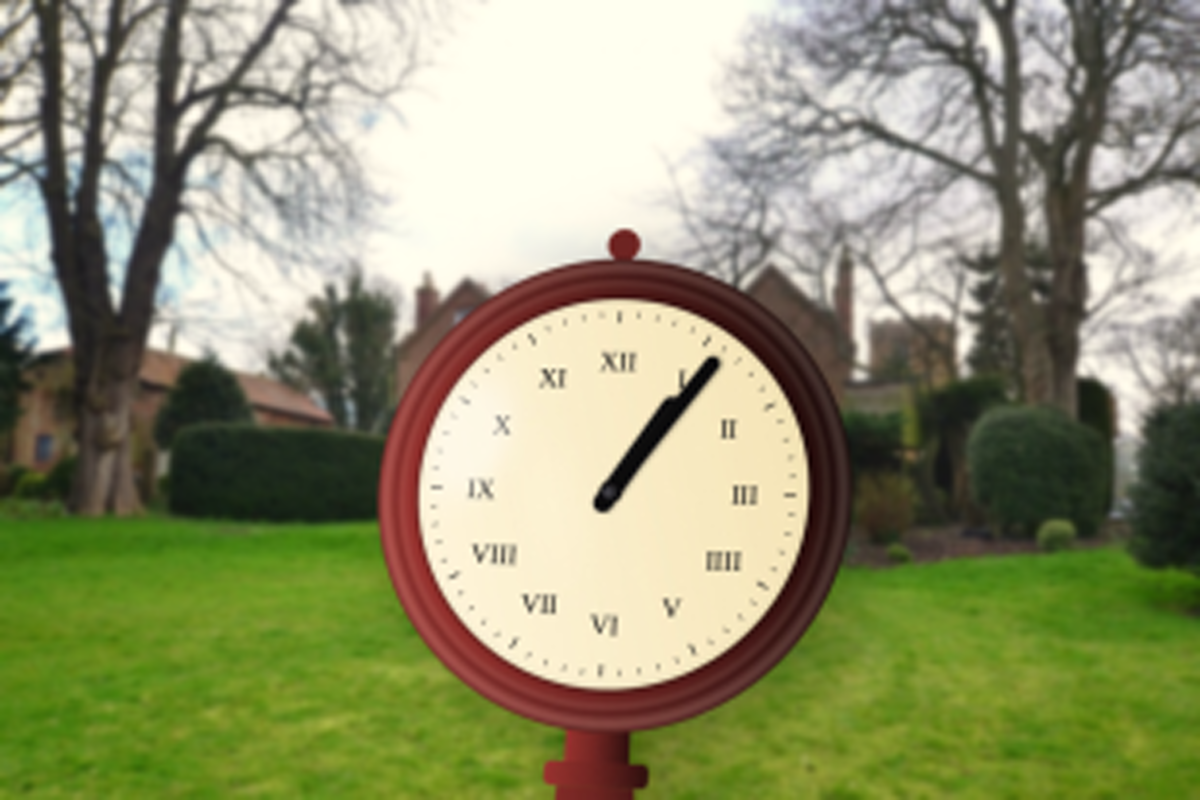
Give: 1h06
